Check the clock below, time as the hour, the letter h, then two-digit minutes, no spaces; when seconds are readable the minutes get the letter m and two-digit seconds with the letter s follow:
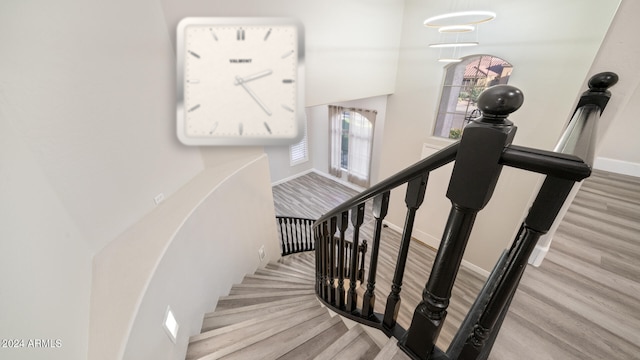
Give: 2h23
